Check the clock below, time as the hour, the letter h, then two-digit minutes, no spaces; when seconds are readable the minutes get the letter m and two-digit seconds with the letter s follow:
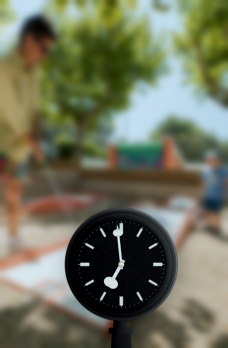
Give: 6h59
